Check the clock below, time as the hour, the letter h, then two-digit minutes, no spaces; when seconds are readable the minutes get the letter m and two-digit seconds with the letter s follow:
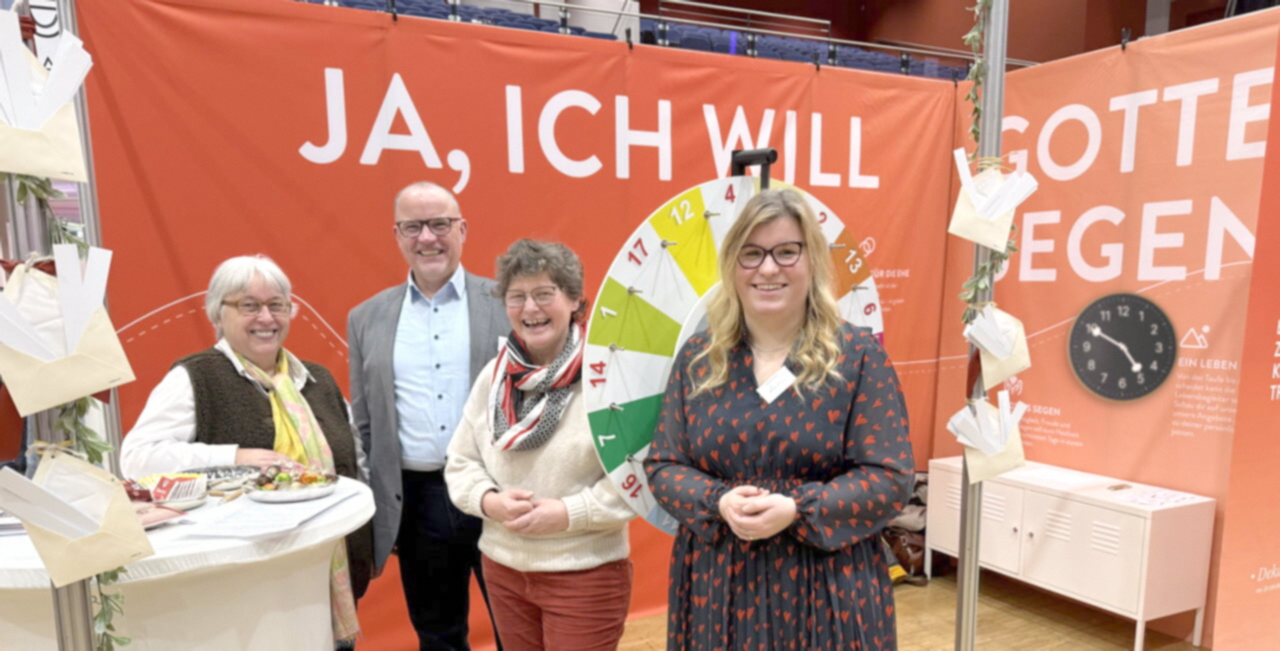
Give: 4h50
